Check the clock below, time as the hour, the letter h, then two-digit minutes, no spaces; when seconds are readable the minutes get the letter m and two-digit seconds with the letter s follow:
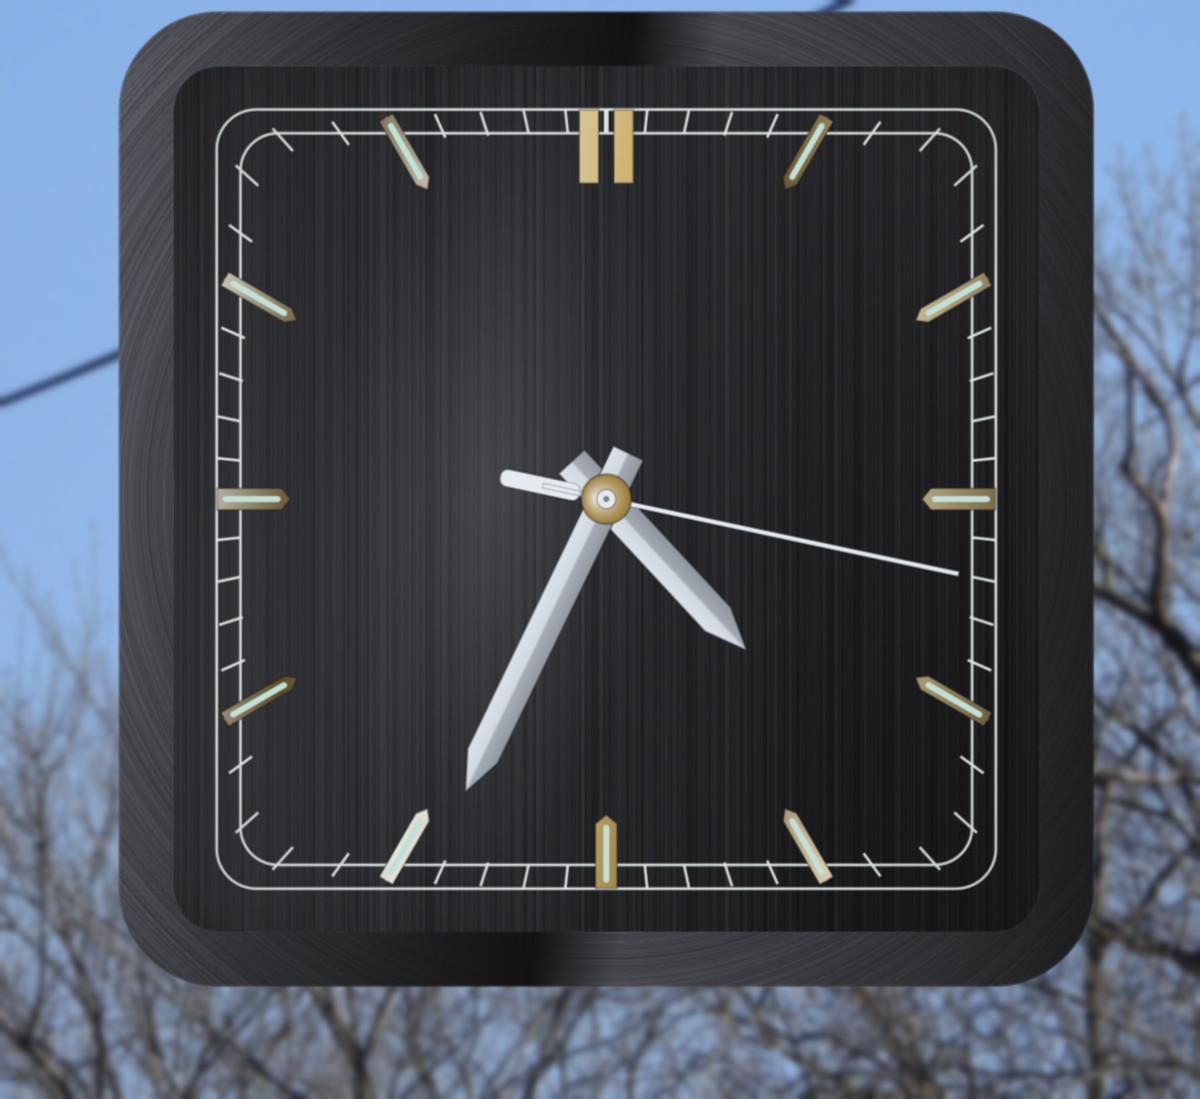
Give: 4h34m17s
